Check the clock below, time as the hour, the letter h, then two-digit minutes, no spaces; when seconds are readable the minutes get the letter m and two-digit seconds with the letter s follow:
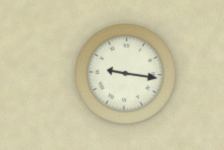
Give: 9h16
